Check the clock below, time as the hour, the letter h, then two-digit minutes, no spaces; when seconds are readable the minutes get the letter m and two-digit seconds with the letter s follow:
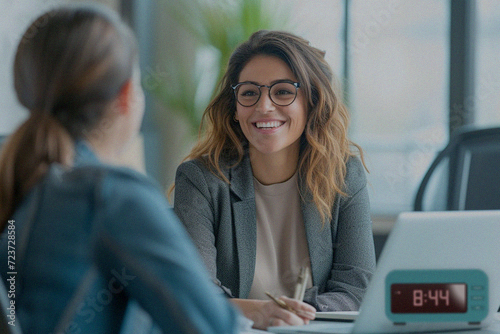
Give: 8h44
